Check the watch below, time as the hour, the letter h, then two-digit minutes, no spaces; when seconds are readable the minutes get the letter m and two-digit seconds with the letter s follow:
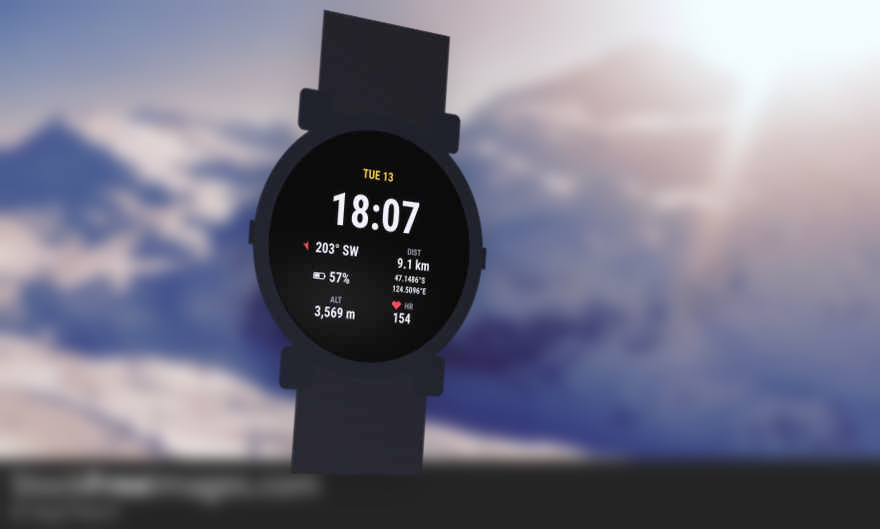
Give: 18h07
